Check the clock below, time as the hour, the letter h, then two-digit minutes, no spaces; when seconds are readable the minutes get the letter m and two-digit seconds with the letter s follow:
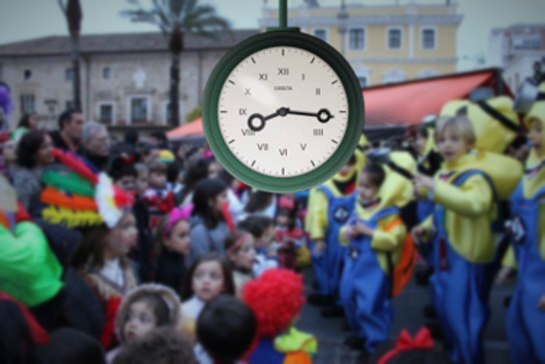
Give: 8h16
